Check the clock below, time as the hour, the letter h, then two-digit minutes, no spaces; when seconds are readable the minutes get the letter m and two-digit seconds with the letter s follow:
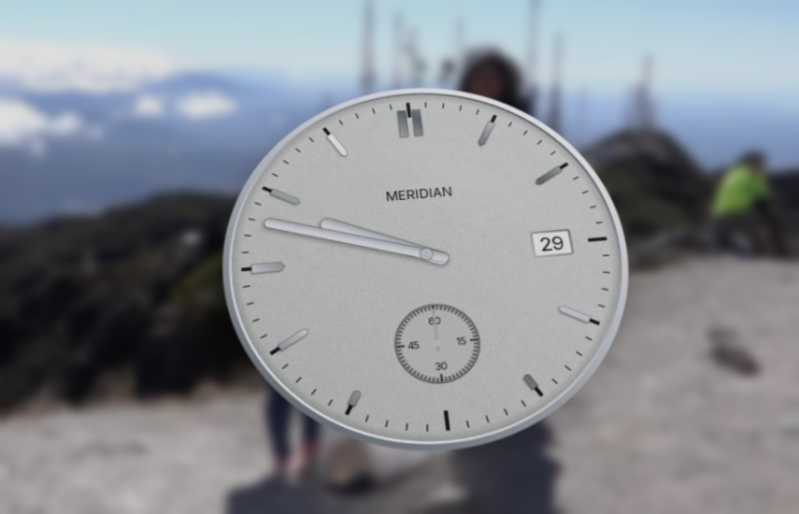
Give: 9h48m00s
